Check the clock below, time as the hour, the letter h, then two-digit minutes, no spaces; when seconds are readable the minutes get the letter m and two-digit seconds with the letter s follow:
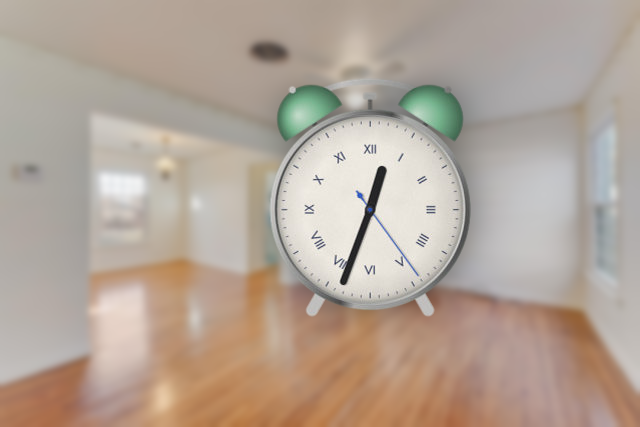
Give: 12h33m24s
